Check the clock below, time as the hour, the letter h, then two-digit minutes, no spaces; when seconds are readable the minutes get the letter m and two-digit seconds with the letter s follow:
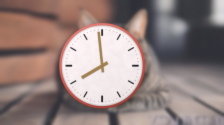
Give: 7h59
